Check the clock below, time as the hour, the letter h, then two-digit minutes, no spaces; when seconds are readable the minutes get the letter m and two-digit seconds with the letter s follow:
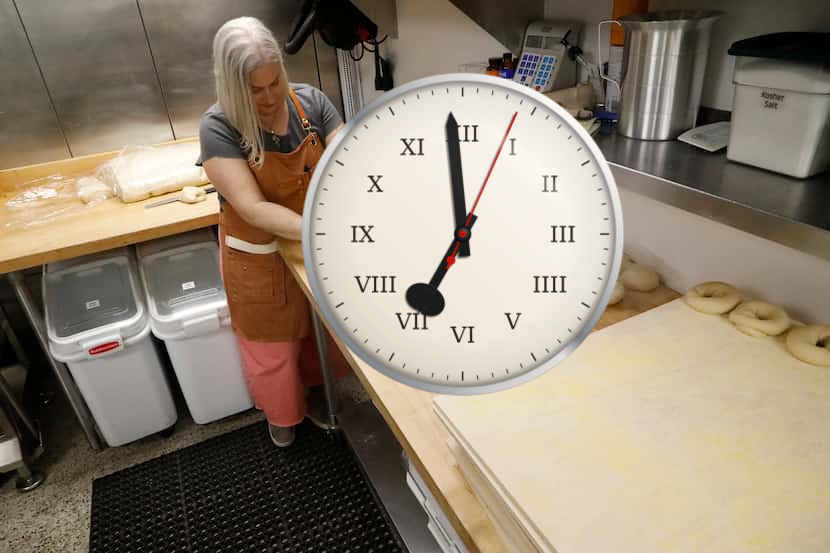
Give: 6h59m04s
